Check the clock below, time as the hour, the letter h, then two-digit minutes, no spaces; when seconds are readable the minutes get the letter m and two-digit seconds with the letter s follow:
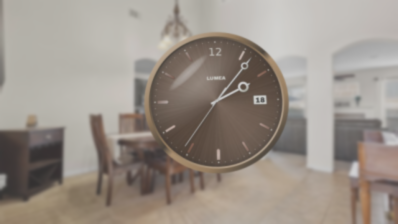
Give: 2h06m36s
